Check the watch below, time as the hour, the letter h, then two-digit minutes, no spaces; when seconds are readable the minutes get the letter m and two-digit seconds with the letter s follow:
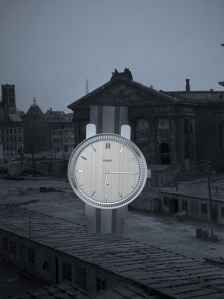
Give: 6h15
